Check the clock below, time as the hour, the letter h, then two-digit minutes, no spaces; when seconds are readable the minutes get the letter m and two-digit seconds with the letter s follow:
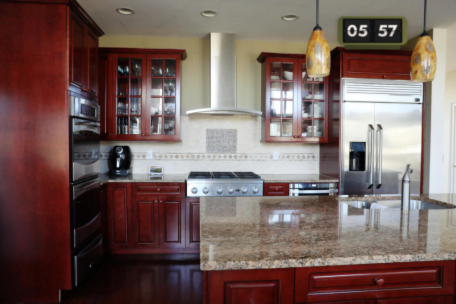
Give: 5h57
